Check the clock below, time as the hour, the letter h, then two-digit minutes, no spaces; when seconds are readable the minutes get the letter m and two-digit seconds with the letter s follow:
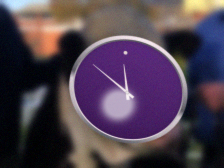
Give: 11h52
